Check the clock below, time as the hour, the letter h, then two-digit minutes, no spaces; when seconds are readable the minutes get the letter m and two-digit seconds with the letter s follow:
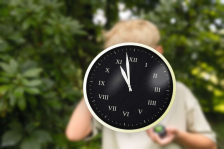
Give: 10h58
